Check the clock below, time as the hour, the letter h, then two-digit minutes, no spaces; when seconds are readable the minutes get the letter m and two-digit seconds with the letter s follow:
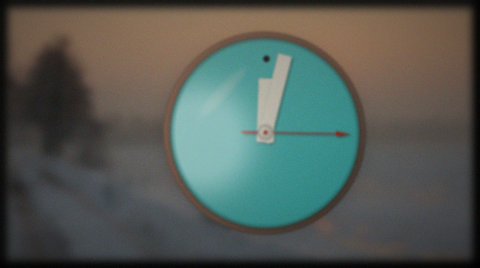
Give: 12h02m15s
